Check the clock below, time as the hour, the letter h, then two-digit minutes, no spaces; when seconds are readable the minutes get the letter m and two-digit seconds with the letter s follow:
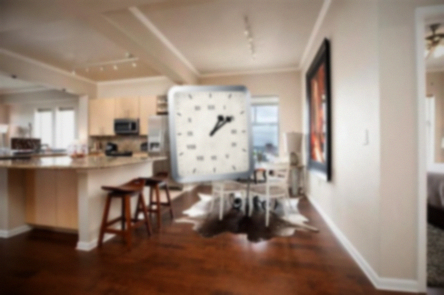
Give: 1h09
